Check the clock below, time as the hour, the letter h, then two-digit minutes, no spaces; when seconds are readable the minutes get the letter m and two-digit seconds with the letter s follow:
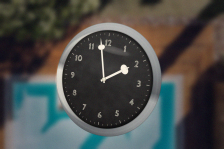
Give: 1h58
